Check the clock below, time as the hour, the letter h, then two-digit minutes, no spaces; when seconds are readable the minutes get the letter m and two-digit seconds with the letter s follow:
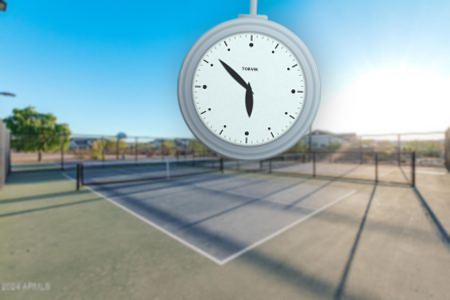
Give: 5h52
